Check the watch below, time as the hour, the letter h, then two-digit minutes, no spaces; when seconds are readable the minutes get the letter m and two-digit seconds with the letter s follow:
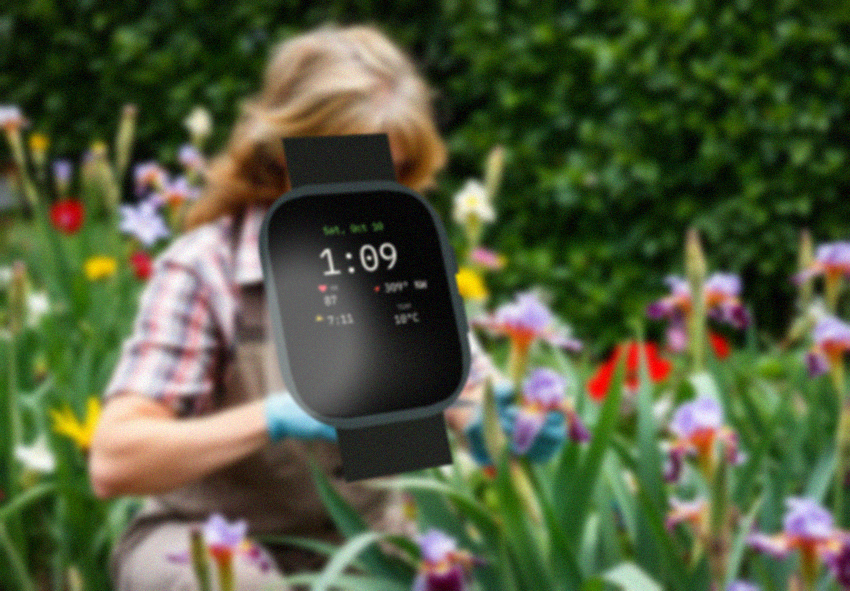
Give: 1h09
